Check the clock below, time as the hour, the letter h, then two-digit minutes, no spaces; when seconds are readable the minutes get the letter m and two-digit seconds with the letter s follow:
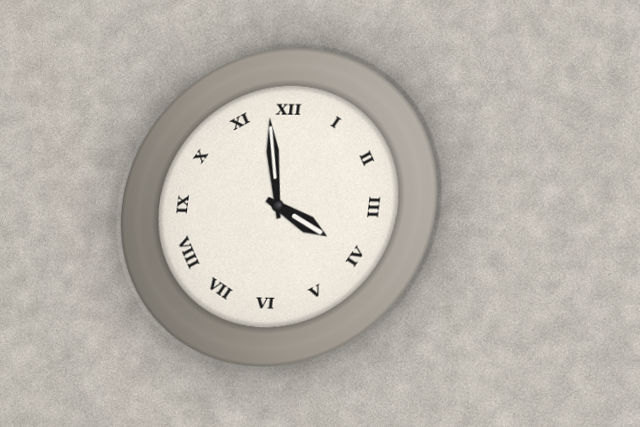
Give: 3h58
